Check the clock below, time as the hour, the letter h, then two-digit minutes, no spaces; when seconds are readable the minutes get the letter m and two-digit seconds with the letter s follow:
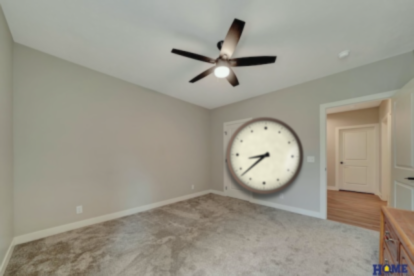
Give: 8h38
